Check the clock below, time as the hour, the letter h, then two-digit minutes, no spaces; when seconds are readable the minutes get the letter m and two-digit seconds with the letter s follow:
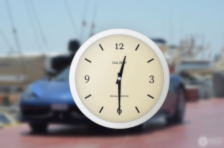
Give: 12h30
